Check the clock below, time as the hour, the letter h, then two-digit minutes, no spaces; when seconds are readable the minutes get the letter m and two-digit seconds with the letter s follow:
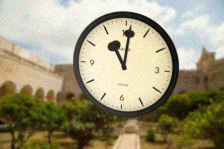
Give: 11h01
